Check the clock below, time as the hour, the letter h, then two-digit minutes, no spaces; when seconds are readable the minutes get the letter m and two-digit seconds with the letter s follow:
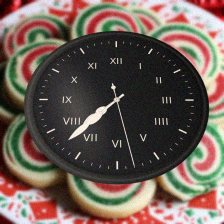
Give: 7h37m28s
